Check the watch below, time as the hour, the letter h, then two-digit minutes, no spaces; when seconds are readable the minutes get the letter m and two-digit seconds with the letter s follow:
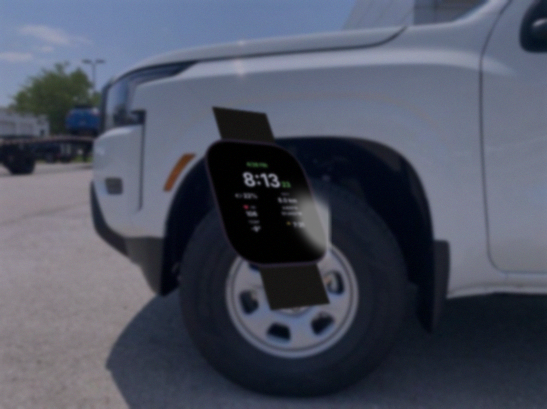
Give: 8h13
